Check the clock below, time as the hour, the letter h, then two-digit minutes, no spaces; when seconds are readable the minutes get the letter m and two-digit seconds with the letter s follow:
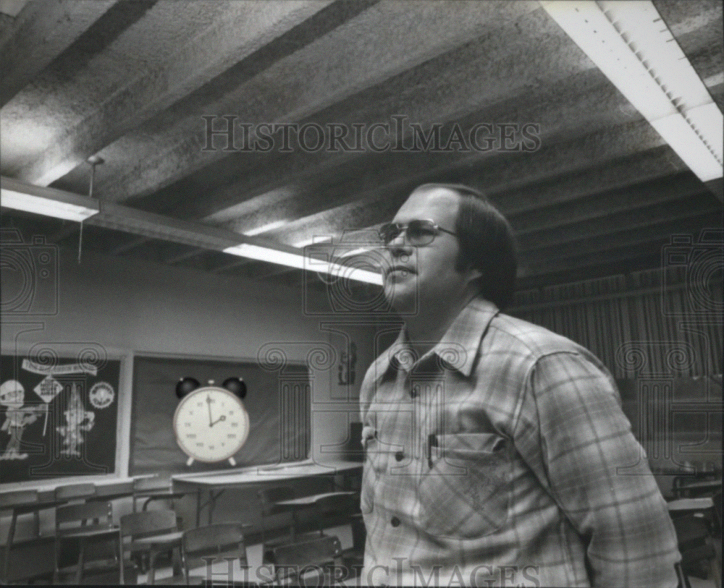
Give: 1h59
